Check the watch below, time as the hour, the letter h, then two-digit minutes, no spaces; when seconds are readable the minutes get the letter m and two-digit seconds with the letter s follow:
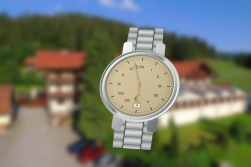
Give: 5h57
